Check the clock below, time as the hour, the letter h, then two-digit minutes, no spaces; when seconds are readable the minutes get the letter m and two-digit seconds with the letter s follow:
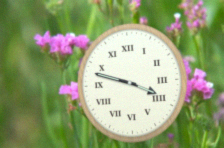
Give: 3h48
